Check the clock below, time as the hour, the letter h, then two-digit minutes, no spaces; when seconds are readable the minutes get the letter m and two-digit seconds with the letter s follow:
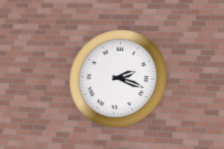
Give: 2h18
